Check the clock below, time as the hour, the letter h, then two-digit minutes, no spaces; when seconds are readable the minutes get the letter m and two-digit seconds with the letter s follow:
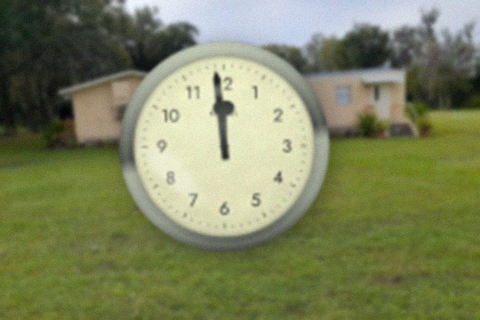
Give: 11h59
